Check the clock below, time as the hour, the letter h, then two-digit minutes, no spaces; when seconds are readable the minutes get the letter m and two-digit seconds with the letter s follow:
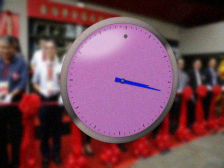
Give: 3h17
